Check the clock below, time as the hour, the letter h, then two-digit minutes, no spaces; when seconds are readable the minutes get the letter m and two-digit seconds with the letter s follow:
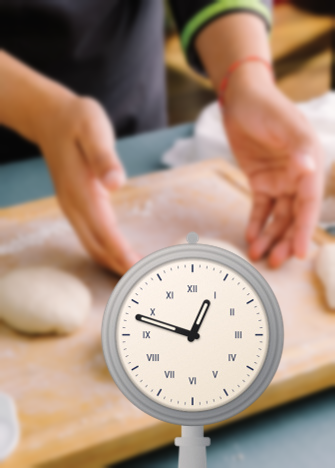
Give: 12h48
